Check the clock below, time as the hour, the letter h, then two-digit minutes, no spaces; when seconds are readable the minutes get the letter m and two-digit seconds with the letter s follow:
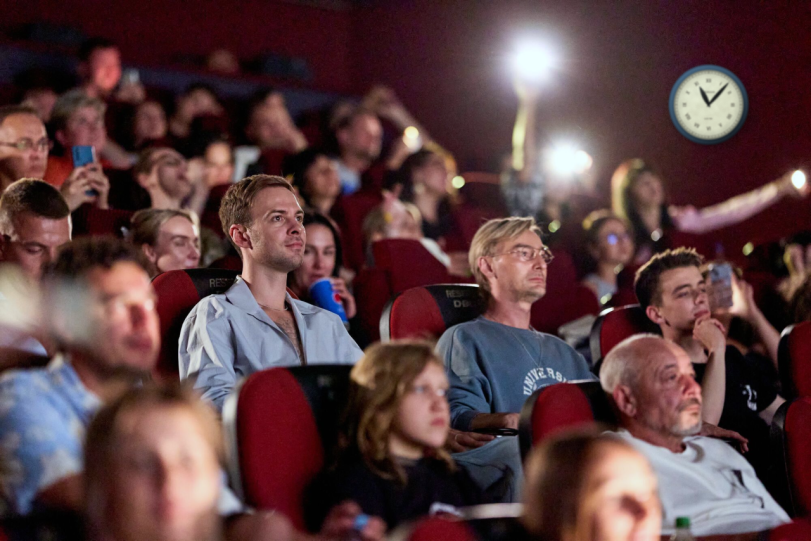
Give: 11h07
